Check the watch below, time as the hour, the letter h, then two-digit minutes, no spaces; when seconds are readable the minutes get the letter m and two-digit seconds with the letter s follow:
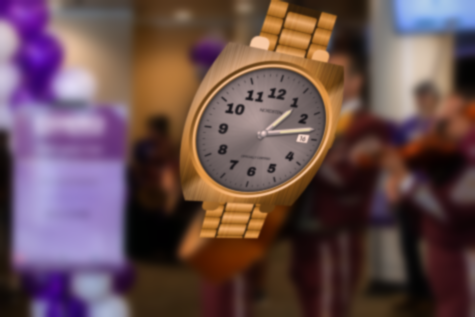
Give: 1h13
